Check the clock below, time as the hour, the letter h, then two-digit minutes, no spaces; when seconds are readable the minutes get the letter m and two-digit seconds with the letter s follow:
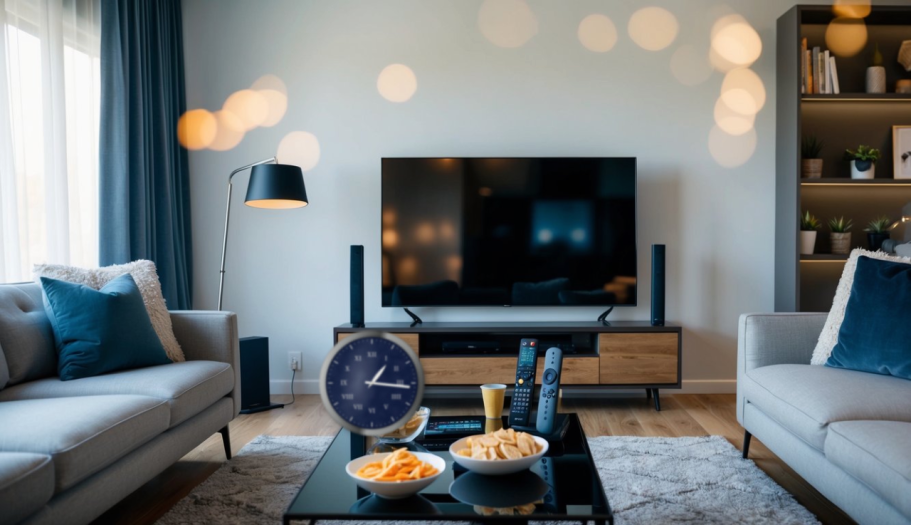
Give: 1h16
